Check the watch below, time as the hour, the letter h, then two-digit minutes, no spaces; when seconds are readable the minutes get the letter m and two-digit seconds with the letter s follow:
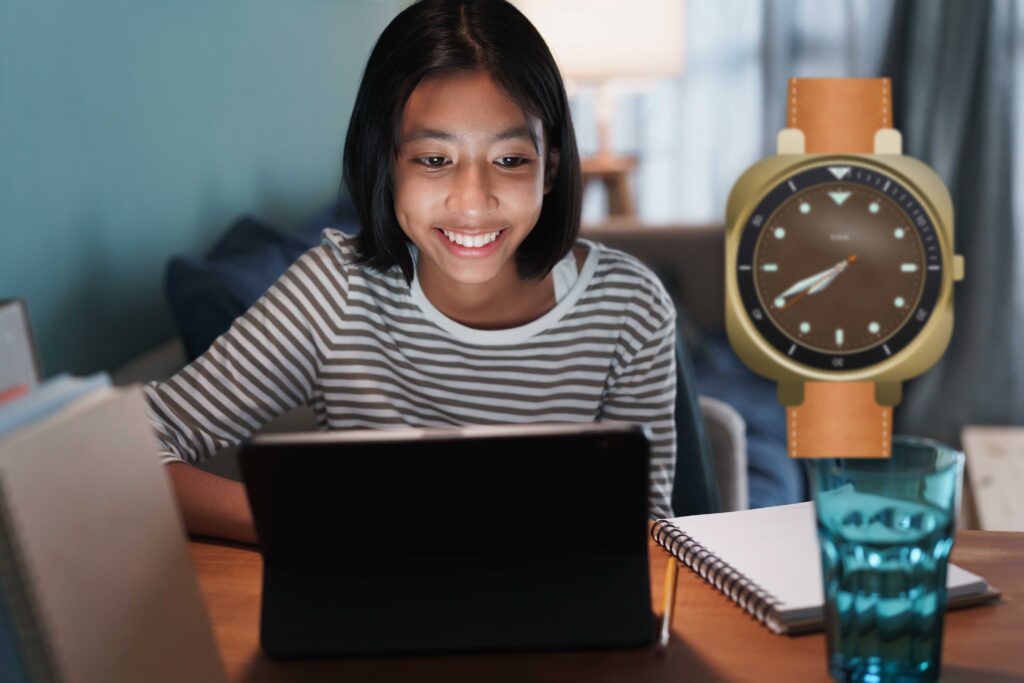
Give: 7h40m39s
